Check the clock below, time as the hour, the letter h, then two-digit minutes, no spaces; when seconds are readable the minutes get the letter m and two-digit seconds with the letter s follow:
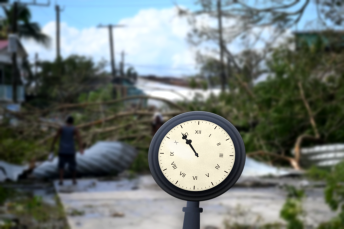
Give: 10h54
